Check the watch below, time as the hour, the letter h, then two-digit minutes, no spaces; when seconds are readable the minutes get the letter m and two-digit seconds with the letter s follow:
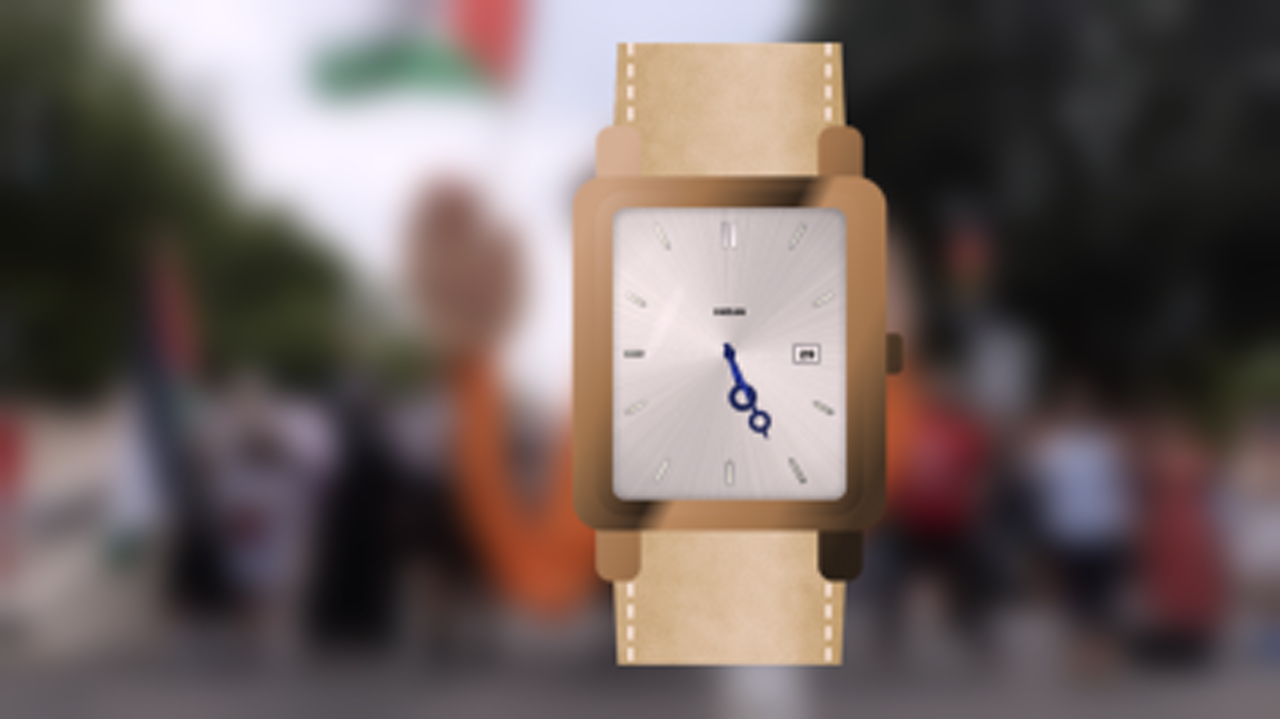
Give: 5h26
